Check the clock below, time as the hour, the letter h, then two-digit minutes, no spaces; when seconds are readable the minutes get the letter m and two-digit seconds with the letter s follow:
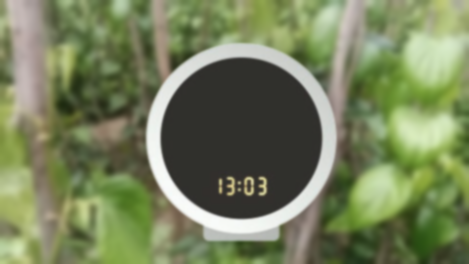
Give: 13h03
